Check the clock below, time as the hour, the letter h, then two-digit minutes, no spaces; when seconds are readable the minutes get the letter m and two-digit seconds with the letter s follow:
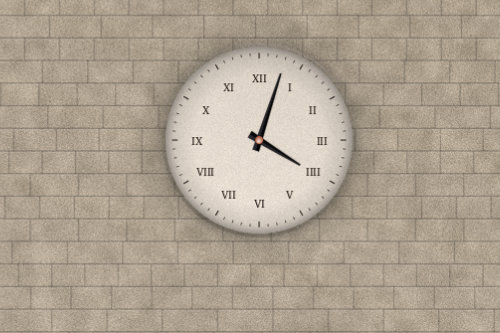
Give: 4h03
